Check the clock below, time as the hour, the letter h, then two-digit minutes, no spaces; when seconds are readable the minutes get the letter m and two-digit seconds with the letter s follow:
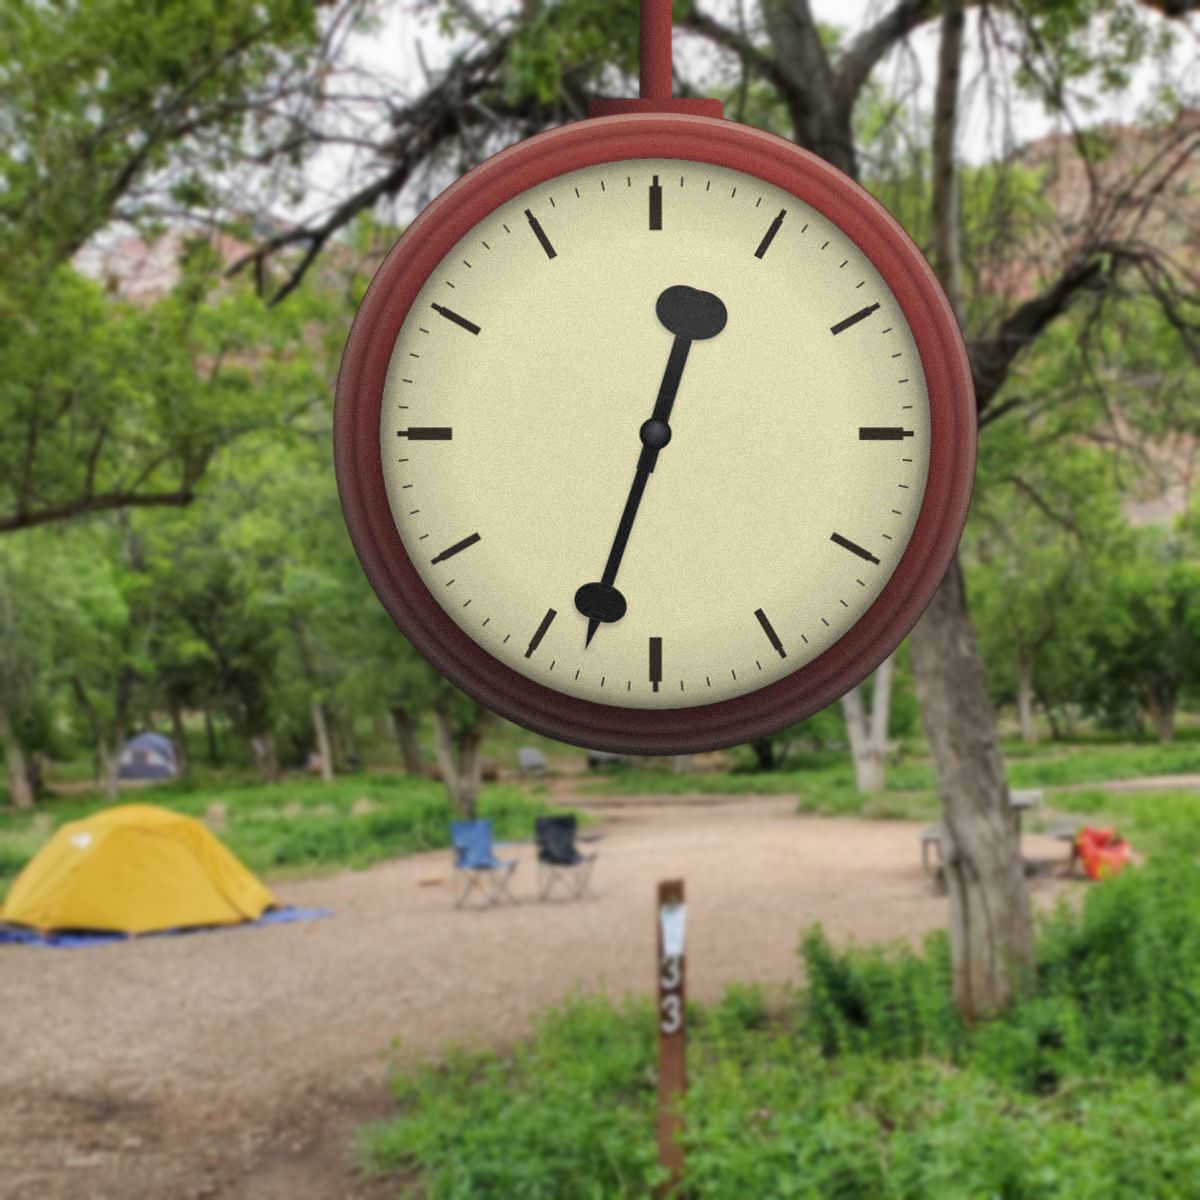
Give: 12h33
